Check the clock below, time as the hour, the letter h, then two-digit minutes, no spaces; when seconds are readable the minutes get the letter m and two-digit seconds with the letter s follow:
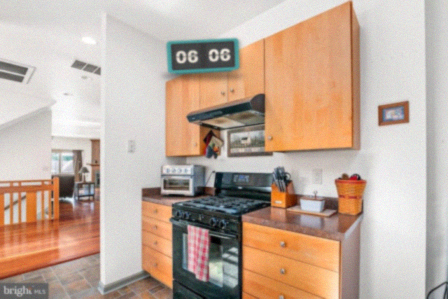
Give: 6h06
